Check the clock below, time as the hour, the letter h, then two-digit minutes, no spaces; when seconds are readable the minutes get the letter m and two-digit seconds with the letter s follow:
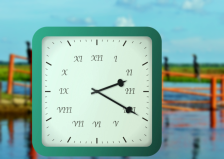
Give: 2h20
